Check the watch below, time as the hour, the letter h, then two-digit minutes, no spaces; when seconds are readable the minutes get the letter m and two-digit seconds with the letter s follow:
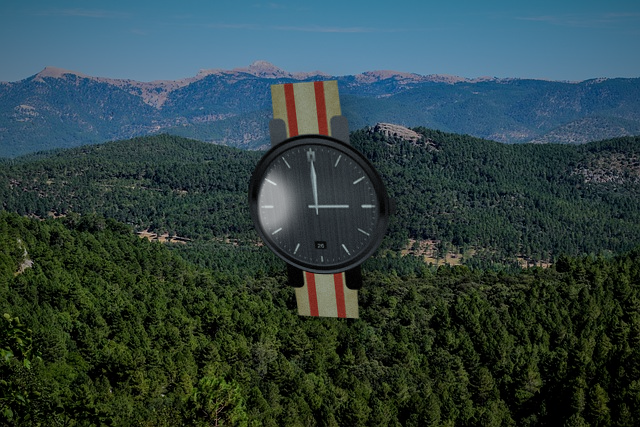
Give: 3h00
